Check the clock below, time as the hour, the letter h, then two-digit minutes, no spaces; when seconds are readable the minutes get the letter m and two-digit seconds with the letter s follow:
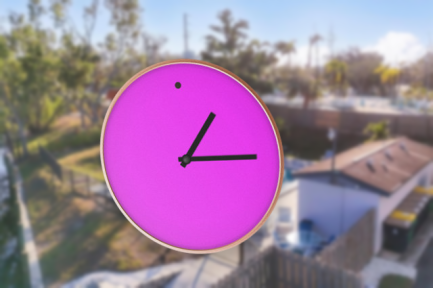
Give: 1h15
